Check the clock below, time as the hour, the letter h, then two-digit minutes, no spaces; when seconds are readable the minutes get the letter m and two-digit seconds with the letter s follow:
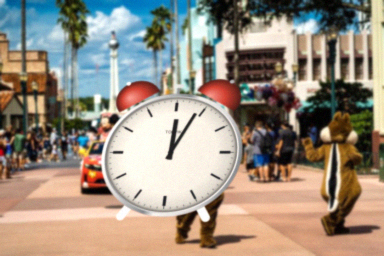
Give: 12h04
